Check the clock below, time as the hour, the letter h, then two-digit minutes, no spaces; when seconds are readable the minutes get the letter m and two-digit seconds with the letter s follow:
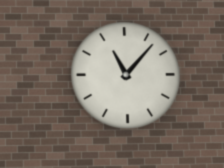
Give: 11h07
